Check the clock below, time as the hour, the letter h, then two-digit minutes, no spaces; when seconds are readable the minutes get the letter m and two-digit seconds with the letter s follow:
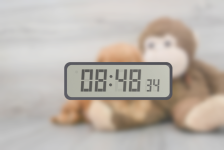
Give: 8h48m34s
